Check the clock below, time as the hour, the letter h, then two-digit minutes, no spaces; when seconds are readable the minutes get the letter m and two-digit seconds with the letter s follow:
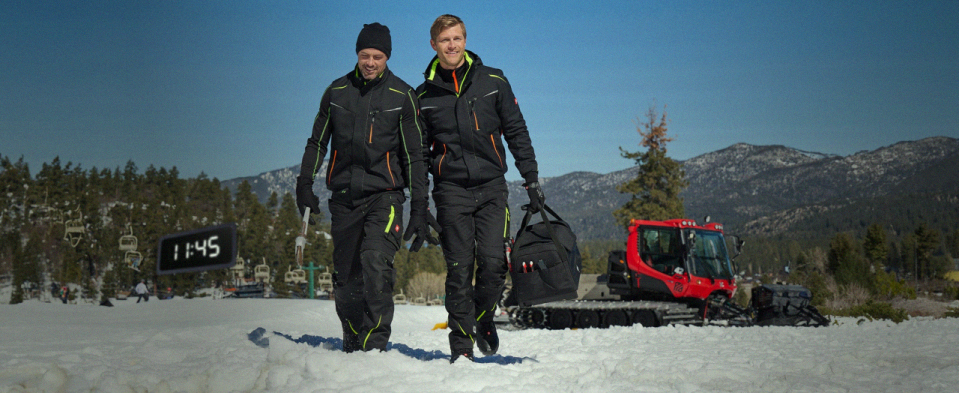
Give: 11h45
